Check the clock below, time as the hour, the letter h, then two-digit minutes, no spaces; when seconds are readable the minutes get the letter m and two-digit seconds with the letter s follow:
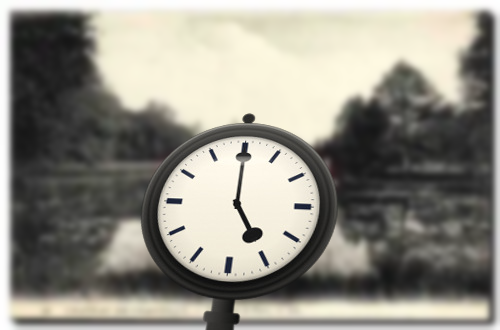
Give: 5h00
